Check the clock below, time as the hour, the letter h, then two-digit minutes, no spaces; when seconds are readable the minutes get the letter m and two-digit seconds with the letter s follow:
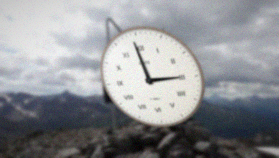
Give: 2h59
